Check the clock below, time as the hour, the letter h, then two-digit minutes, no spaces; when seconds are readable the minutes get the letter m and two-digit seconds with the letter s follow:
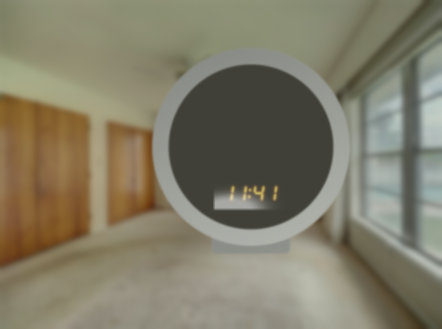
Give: 11h41
